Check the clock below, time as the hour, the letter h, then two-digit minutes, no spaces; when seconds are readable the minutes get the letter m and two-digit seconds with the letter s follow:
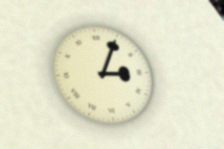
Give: 3h05
